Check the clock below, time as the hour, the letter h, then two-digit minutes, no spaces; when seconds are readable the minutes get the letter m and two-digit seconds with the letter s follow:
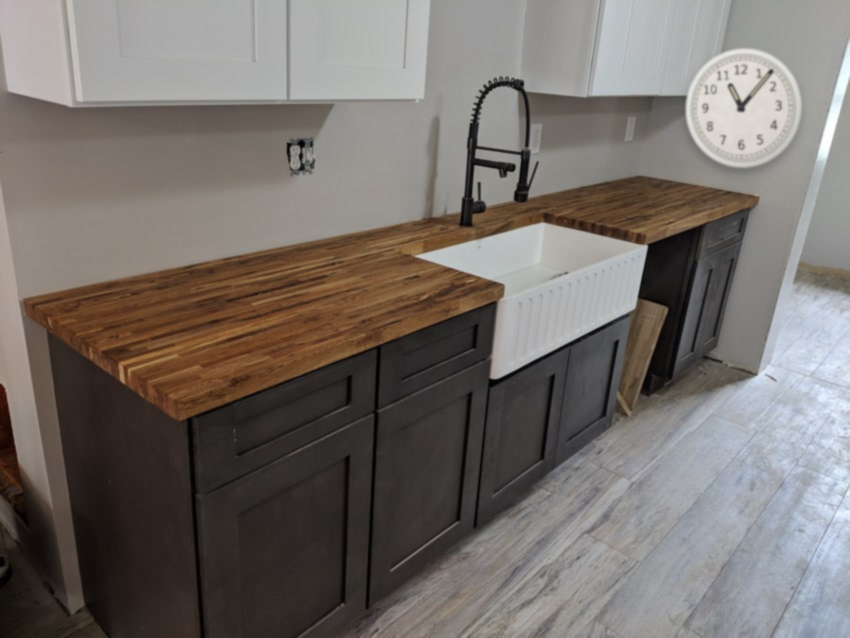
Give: 11h07
